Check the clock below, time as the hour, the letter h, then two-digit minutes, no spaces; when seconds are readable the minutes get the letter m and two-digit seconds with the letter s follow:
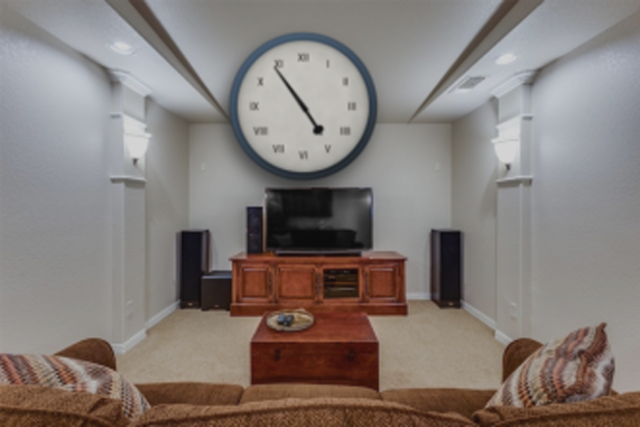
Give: 4h54
